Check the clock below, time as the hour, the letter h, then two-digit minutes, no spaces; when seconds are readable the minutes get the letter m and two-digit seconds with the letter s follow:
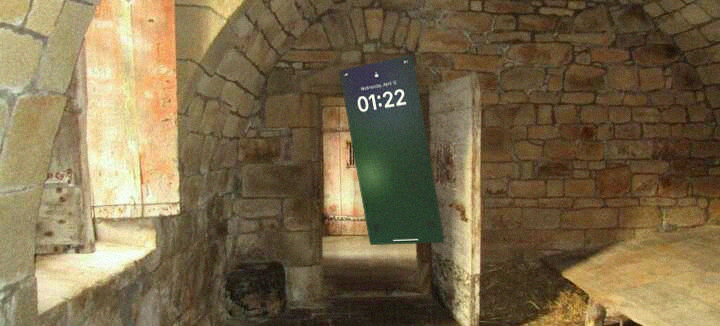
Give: 1h22
